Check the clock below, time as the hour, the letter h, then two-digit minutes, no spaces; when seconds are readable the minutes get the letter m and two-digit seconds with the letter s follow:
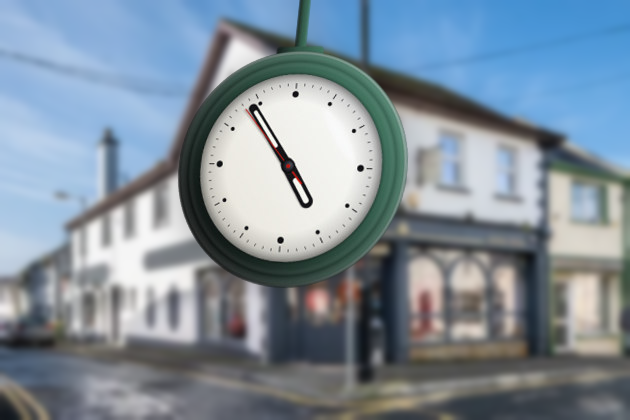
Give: 4h53m53s
